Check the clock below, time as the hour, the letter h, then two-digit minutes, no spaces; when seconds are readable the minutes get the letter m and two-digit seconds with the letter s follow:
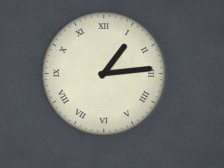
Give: 1h14
